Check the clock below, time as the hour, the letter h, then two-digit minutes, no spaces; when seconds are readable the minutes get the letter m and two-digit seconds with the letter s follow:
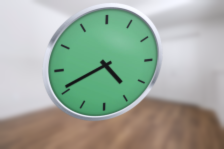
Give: 4h41
